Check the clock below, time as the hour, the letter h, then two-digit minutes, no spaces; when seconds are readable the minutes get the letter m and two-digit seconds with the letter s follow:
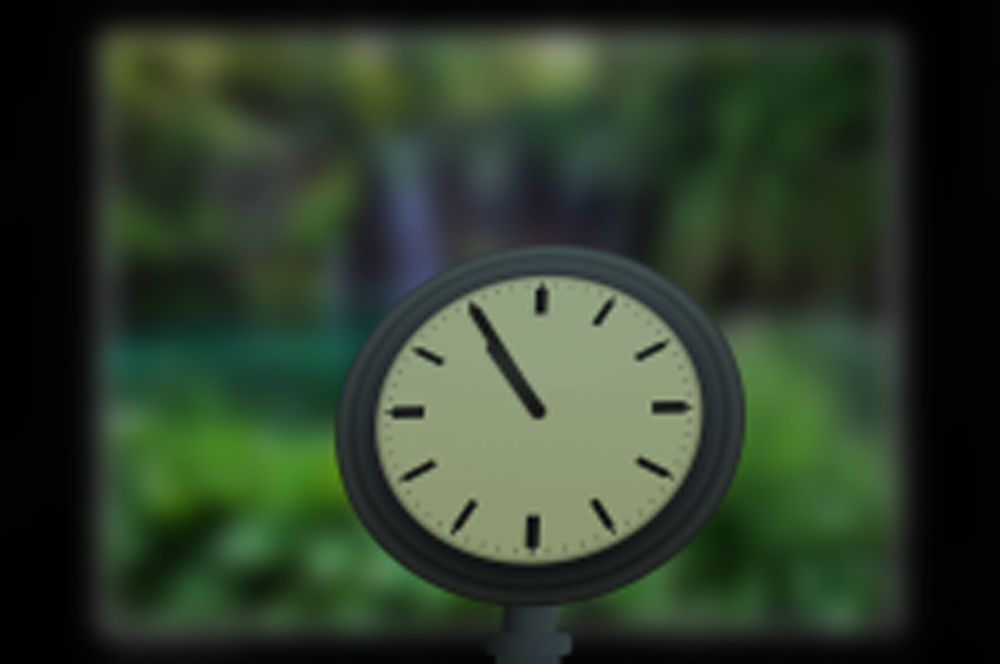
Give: 10h55
